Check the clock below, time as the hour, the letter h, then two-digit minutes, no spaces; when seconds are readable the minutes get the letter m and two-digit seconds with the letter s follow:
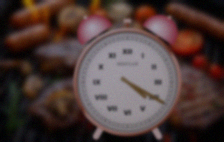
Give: 4h20
